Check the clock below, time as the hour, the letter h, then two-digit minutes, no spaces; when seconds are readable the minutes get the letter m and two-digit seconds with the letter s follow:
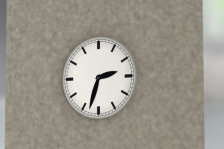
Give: 2h33
